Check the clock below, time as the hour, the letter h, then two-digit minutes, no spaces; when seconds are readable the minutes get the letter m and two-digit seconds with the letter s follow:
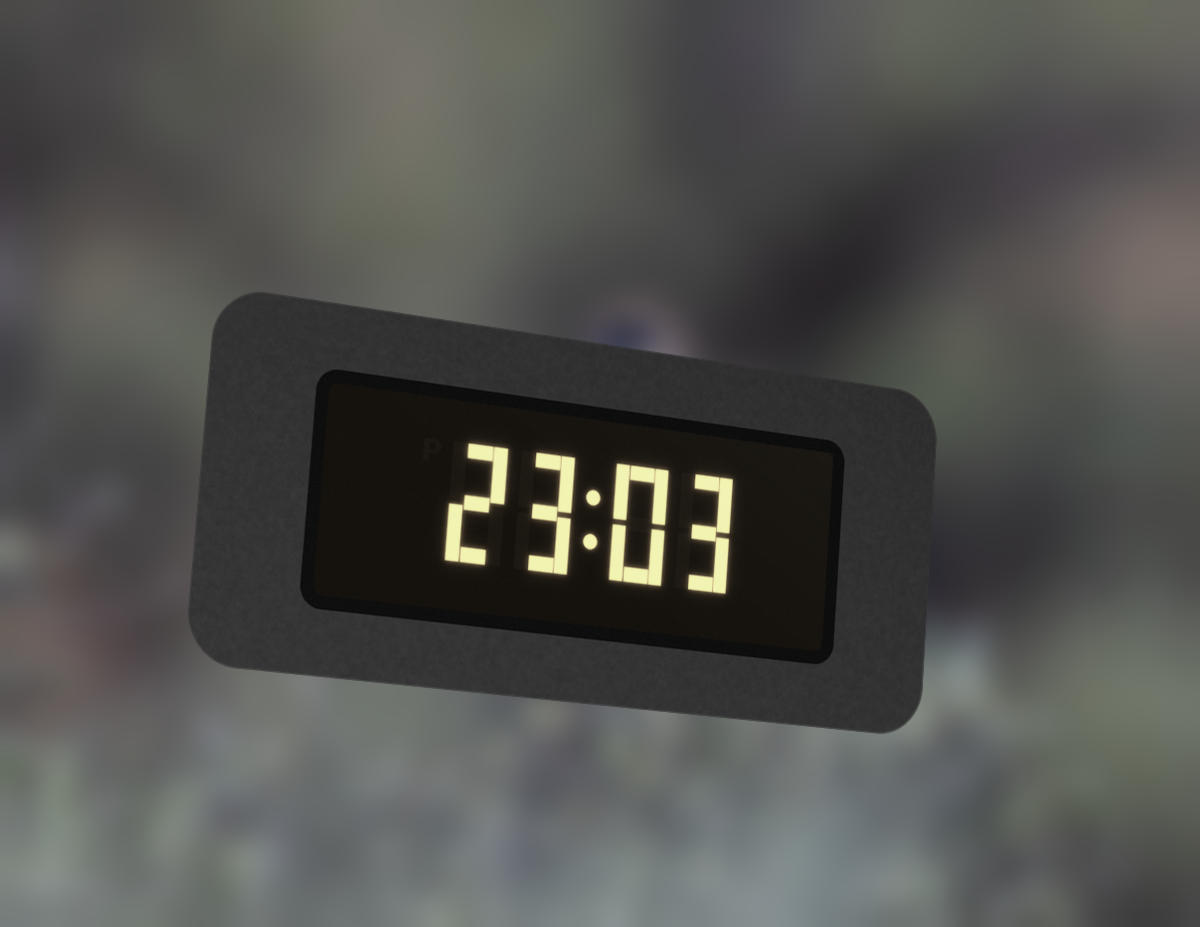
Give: 23h03
